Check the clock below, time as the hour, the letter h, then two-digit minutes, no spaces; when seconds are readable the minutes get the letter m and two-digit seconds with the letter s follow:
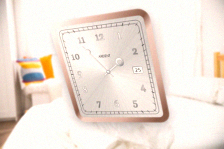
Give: 1h54
